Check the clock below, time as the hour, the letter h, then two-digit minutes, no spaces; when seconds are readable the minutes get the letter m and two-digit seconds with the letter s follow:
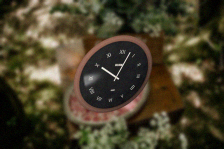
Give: 10h03
